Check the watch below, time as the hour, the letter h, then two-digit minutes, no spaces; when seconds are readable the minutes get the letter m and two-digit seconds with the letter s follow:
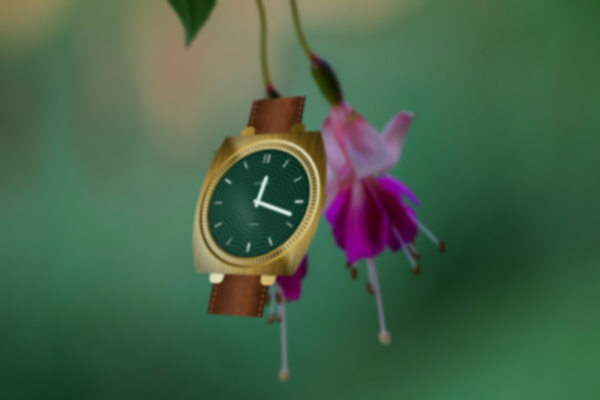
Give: 12h18
